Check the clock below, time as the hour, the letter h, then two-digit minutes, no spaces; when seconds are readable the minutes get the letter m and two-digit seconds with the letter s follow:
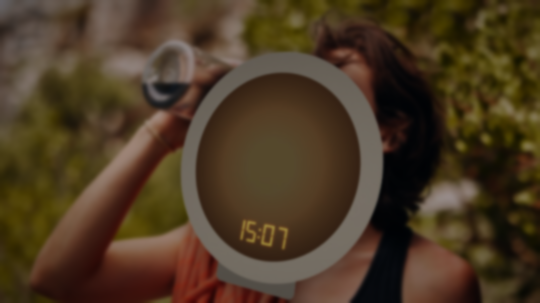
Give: 15h07
